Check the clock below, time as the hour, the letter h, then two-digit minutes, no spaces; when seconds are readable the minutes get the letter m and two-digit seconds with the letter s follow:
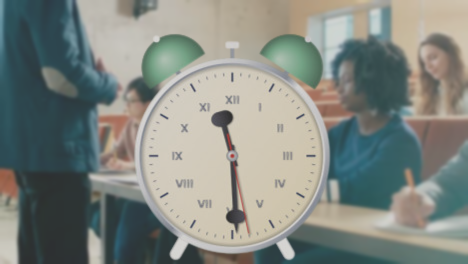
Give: 11h29m28s
